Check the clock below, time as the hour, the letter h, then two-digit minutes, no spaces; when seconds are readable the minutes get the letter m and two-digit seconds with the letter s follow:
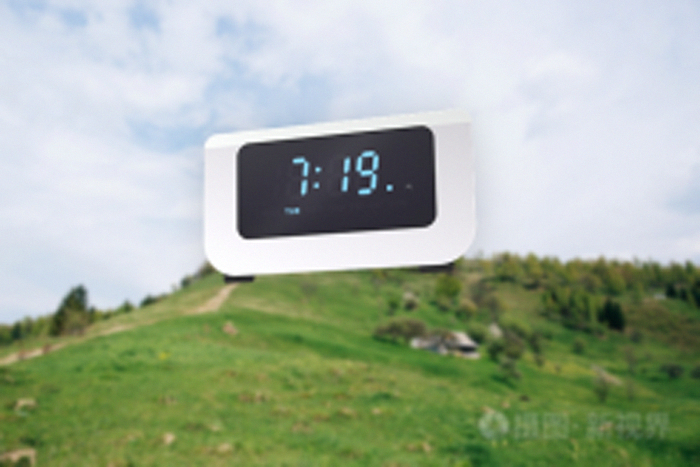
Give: 7h19
